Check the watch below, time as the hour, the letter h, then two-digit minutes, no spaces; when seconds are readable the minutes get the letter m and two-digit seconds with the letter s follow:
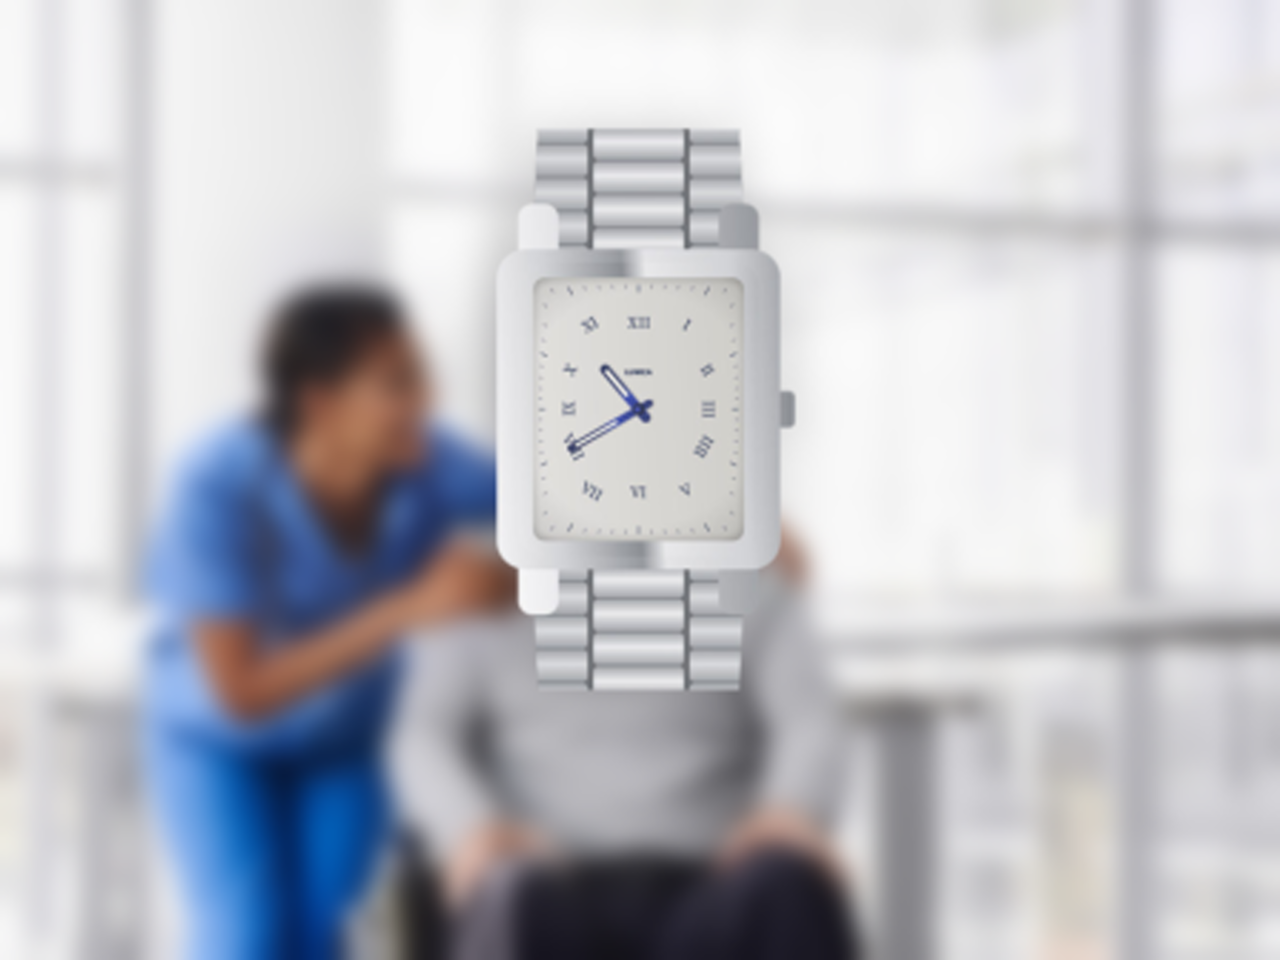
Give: 10h40
